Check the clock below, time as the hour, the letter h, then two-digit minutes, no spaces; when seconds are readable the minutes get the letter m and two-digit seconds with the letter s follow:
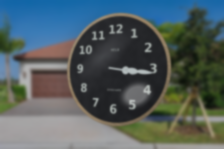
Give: 3h16
